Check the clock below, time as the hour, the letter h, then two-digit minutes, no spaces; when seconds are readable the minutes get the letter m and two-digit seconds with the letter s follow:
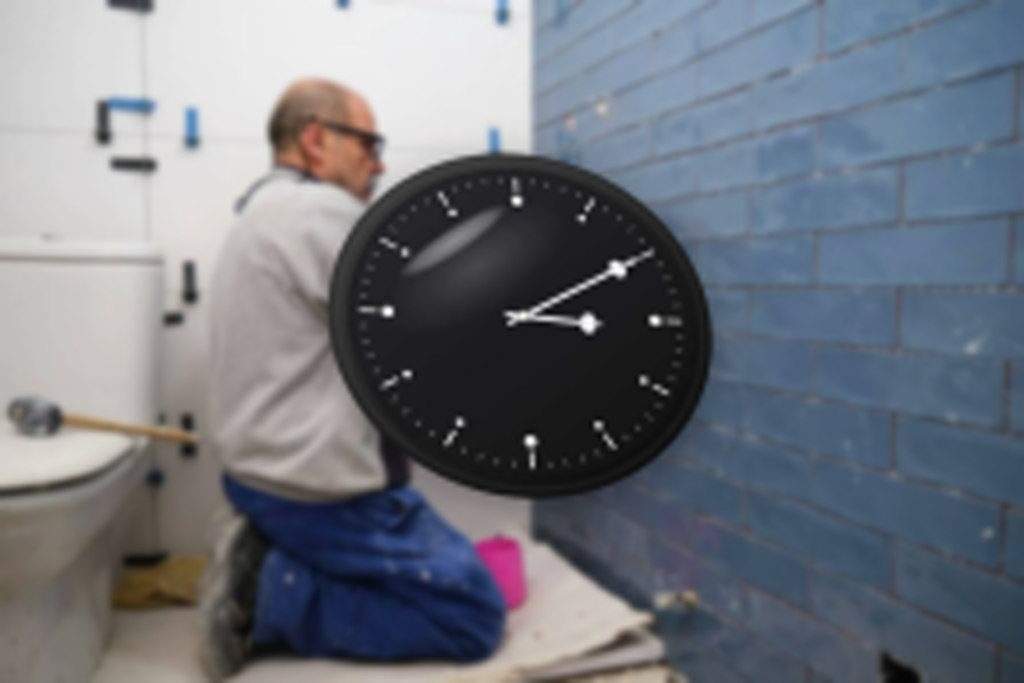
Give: 3h10
